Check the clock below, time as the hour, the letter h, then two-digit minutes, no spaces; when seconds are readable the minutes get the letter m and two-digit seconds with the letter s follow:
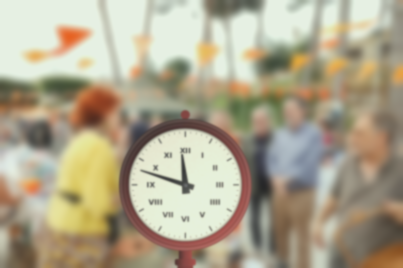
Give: 11h48
